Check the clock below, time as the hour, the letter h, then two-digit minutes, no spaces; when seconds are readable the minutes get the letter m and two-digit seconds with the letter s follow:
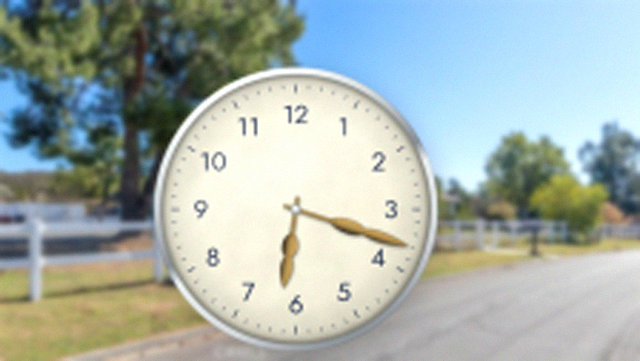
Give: 6h18
